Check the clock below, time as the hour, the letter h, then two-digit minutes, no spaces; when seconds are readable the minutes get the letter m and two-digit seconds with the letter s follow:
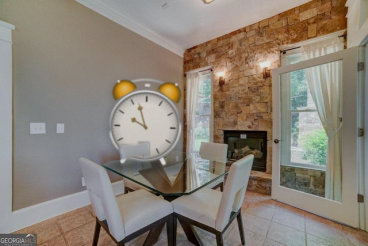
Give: 9h57
